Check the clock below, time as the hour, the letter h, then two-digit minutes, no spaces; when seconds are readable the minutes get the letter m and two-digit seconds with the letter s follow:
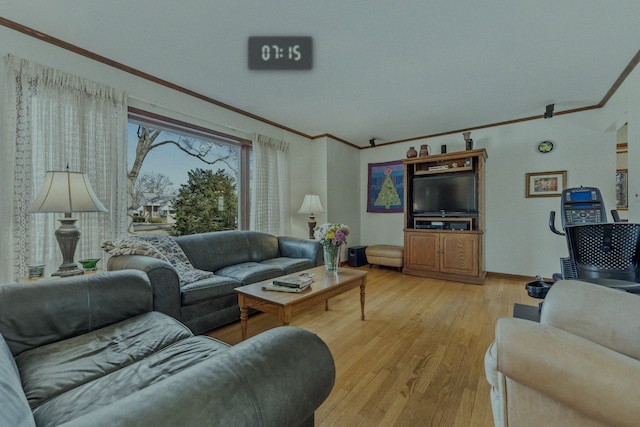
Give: 7h15
